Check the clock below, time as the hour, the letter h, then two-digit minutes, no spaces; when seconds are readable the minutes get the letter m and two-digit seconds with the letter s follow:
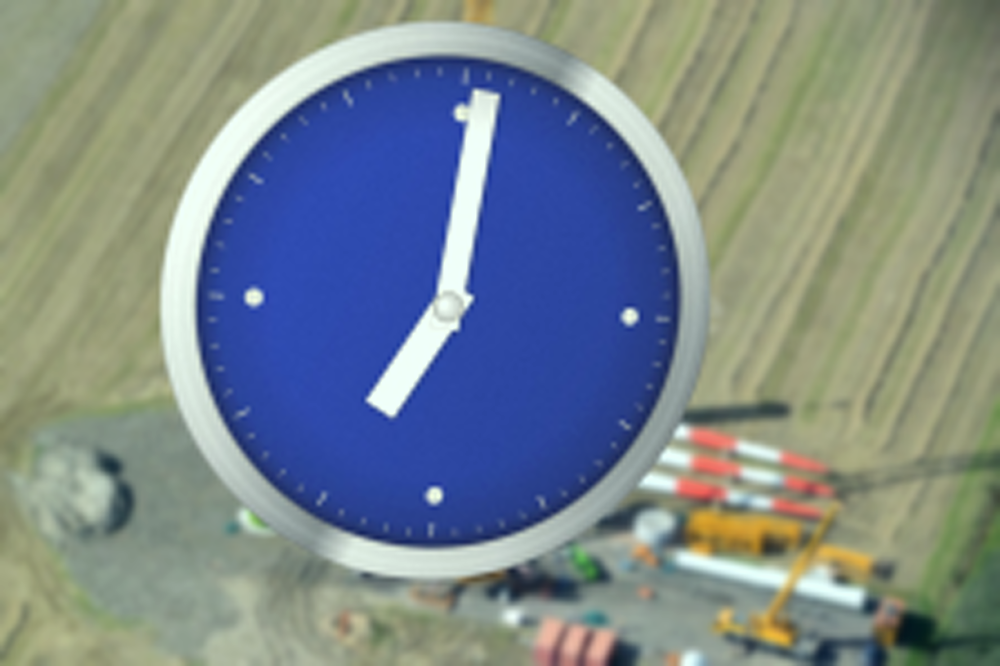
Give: 7h01
